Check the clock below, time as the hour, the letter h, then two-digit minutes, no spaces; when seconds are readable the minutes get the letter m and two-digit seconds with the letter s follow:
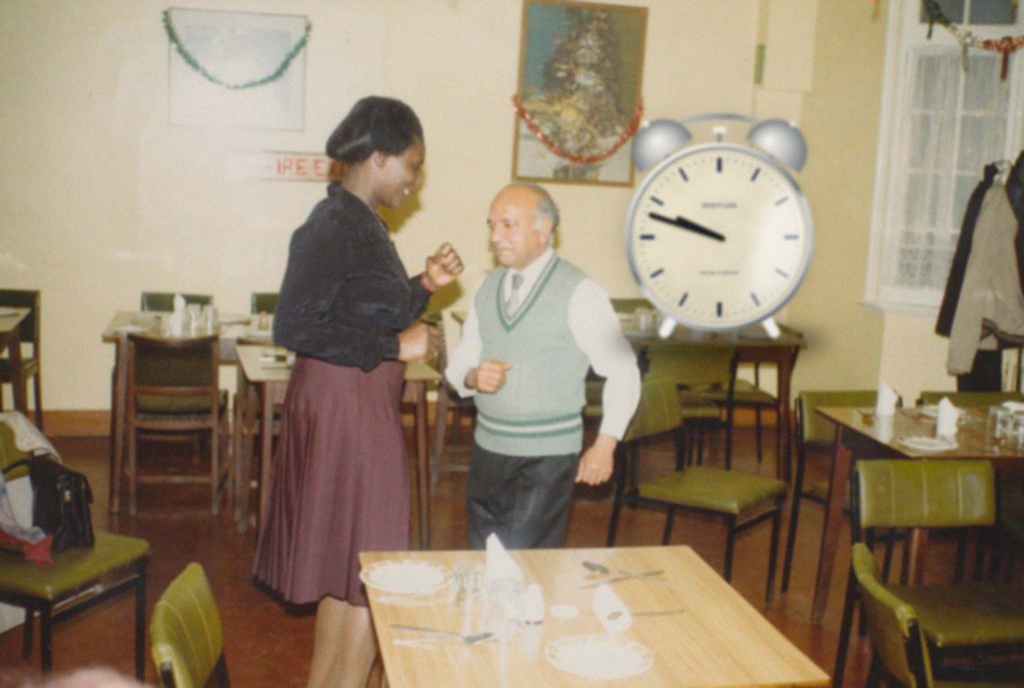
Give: 9h48
